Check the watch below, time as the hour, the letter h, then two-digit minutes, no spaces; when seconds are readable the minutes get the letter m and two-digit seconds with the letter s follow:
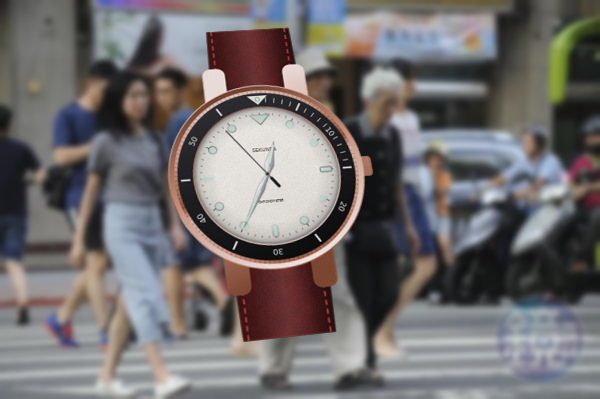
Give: 12h34m54s
